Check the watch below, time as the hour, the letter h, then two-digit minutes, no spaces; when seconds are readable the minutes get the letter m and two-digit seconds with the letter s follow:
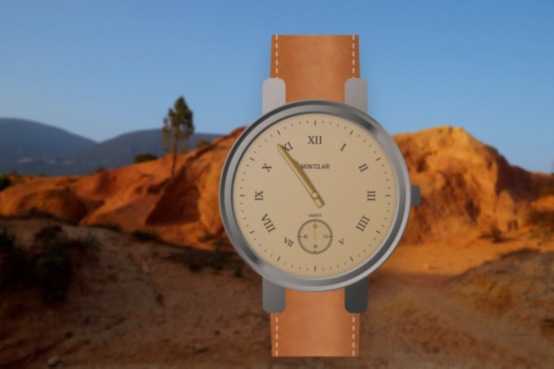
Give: 10h54
